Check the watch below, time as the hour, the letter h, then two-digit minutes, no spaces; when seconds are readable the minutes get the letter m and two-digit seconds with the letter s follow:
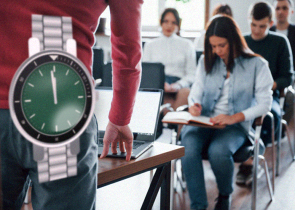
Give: 11h59
